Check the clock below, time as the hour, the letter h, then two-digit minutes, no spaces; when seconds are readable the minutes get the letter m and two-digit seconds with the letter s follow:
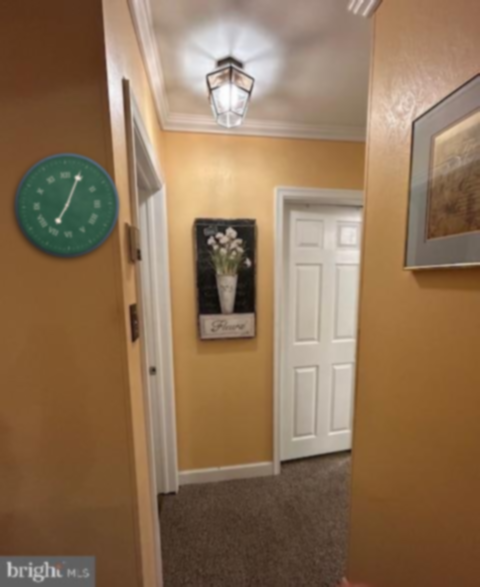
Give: 7h04
